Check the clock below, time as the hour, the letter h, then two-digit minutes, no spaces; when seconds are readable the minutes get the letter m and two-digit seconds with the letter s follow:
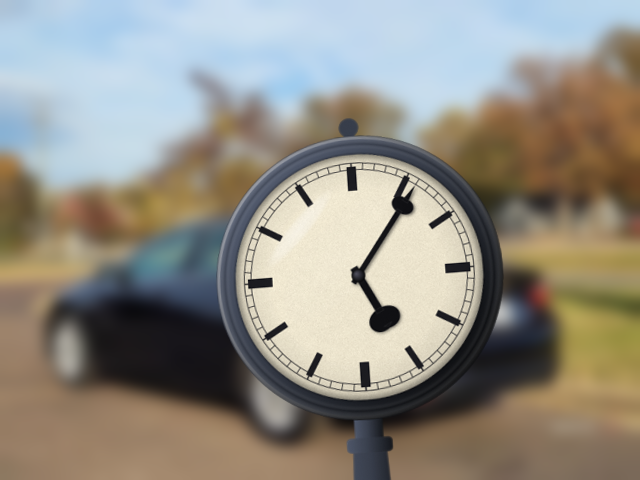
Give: 5h06
